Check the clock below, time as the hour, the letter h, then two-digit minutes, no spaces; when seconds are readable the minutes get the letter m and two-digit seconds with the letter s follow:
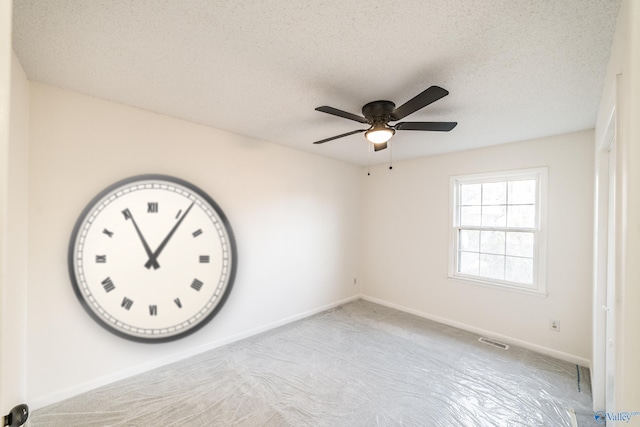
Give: 11h06
